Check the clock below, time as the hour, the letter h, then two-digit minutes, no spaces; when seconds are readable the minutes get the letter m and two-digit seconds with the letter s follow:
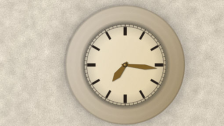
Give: 7h16
